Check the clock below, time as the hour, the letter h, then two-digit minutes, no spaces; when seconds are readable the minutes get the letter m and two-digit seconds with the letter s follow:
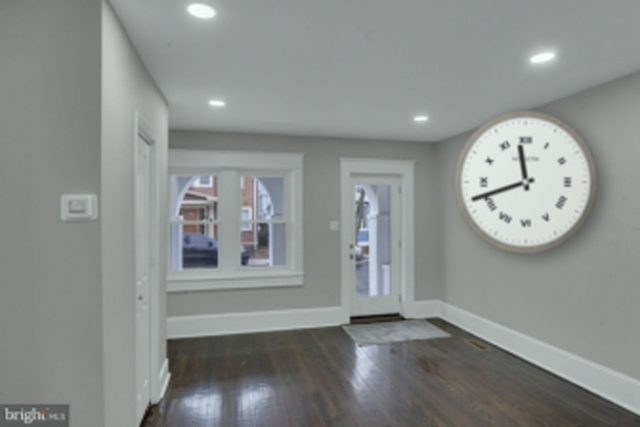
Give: 11h42
